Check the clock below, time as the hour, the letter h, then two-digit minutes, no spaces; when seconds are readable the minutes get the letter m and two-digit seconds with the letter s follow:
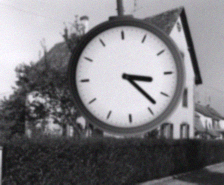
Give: 3h23
